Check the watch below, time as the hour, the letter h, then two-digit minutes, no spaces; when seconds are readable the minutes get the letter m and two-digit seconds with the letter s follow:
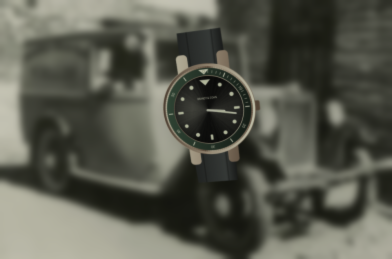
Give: 3h17
